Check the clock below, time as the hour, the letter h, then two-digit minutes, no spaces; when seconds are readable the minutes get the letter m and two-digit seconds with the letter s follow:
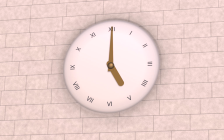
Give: 5h00
